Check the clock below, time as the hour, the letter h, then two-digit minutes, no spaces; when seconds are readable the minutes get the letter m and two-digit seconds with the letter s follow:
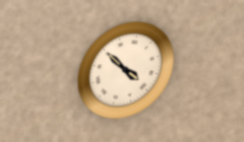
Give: 3h50
